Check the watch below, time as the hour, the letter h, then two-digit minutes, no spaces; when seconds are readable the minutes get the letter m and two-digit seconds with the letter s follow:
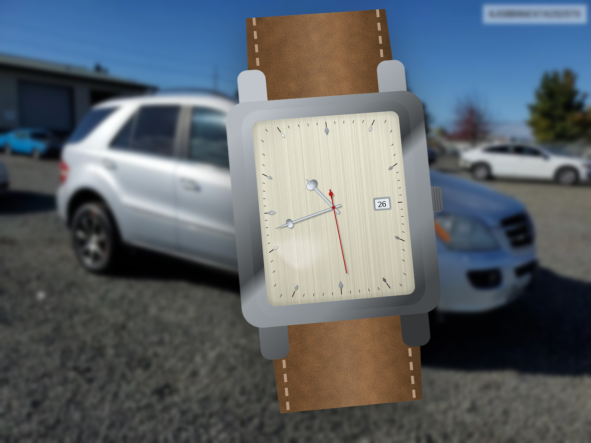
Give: 10h42m29s
